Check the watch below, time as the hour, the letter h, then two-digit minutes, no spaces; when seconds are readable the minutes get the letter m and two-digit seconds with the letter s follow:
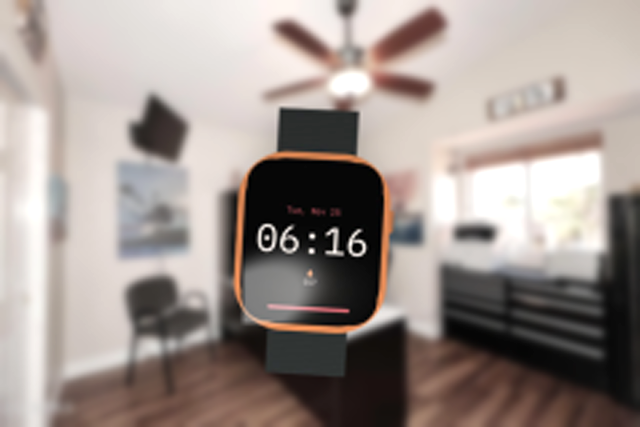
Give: 6h16
